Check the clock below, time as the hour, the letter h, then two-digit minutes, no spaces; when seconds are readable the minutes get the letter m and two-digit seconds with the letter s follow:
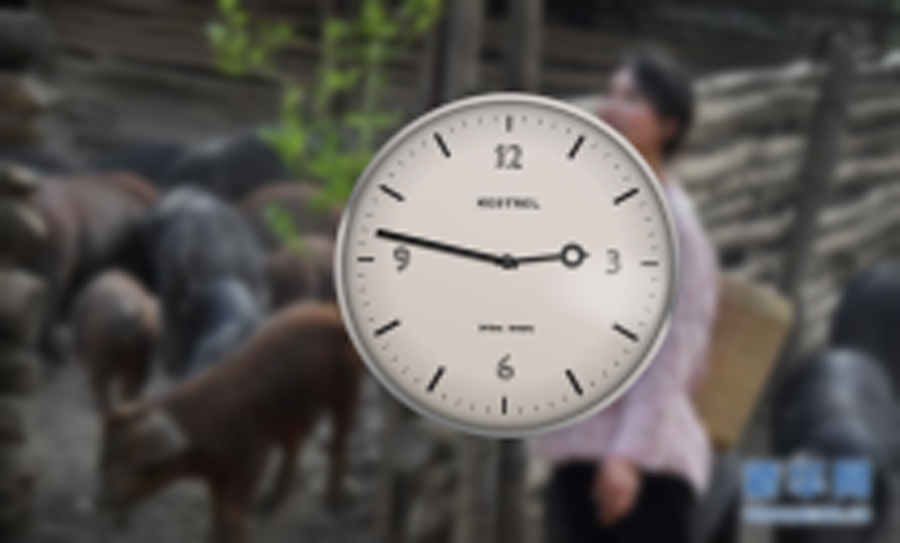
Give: 2h47
